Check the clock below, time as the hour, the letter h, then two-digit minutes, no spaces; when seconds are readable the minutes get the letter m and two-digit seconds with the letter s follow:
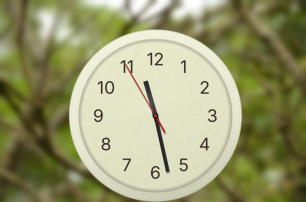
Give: 11h27m55s
